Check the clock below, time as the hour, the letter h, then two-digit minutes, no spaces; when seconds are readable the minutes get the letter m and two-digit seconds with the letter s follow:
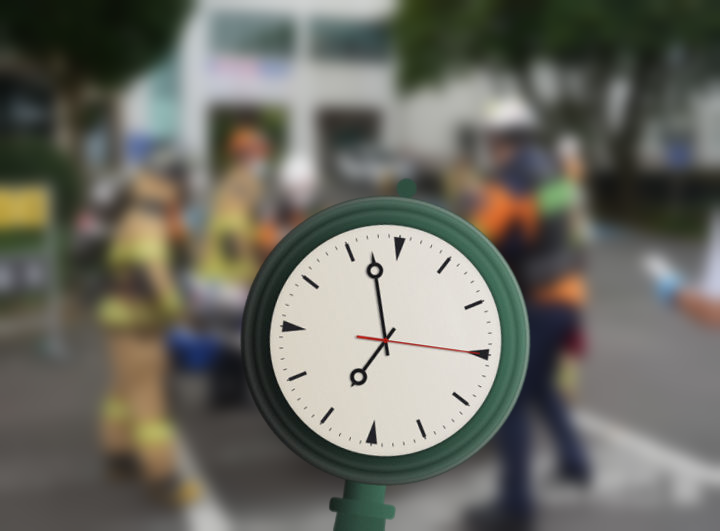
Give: 6h57m15s
